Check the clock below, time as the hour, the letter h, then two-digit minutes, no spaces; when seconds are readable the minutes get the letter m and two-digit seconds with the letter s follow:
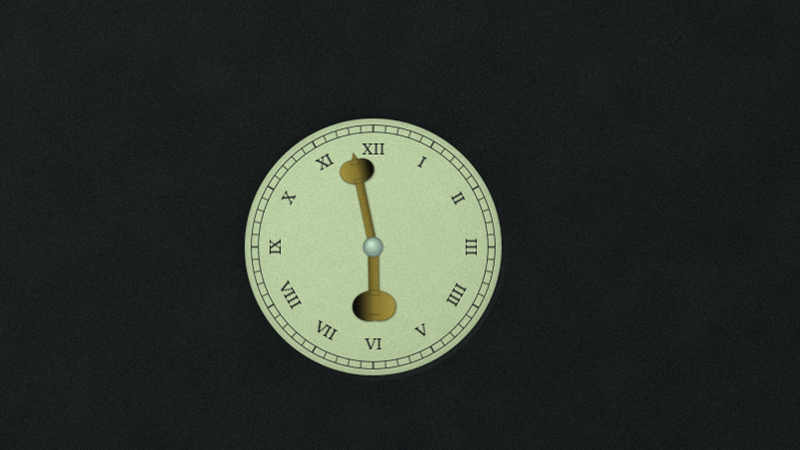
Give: 5h58
